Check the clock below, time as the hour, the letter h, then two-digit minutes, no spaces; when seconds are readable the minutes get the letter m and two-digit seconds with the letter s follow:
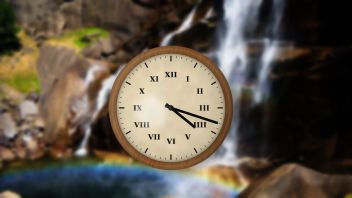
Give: 4h18
